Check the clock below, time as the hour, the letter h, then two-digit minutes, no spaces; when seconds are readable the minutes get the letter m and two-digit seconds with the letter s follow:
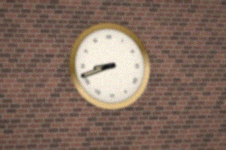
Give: 8h42
